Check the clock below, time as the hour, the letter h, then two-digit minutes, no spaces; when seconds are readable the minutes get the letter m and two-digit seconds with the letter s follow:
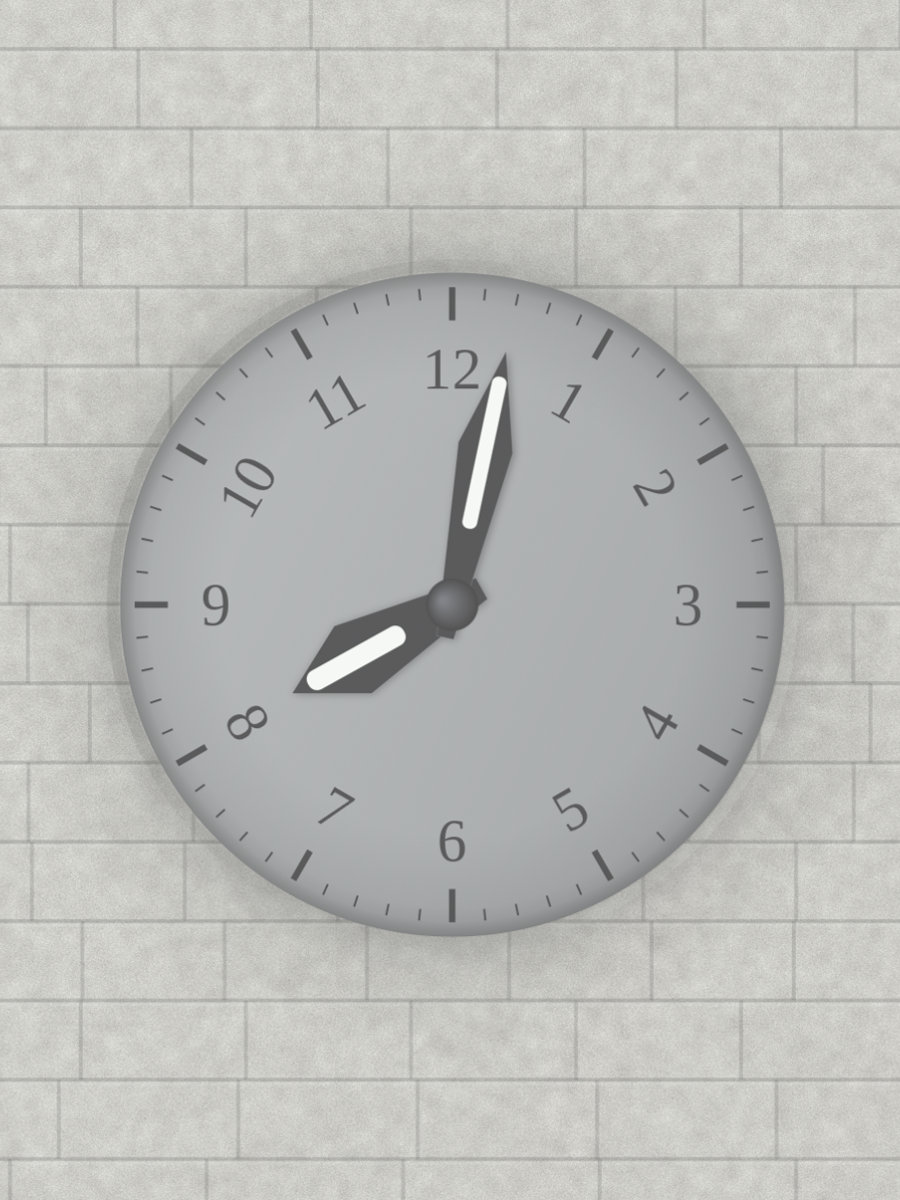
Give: 8h02
